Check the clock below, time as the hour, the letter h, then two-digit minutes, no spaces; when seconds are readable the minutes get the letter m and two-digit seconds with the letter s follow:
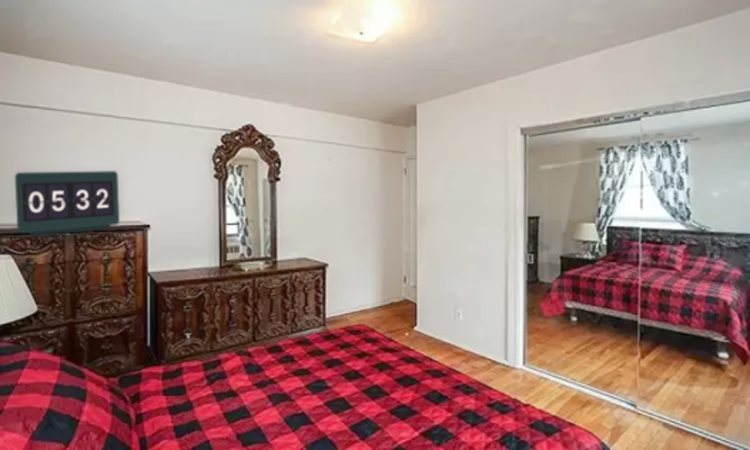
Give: 5h32
